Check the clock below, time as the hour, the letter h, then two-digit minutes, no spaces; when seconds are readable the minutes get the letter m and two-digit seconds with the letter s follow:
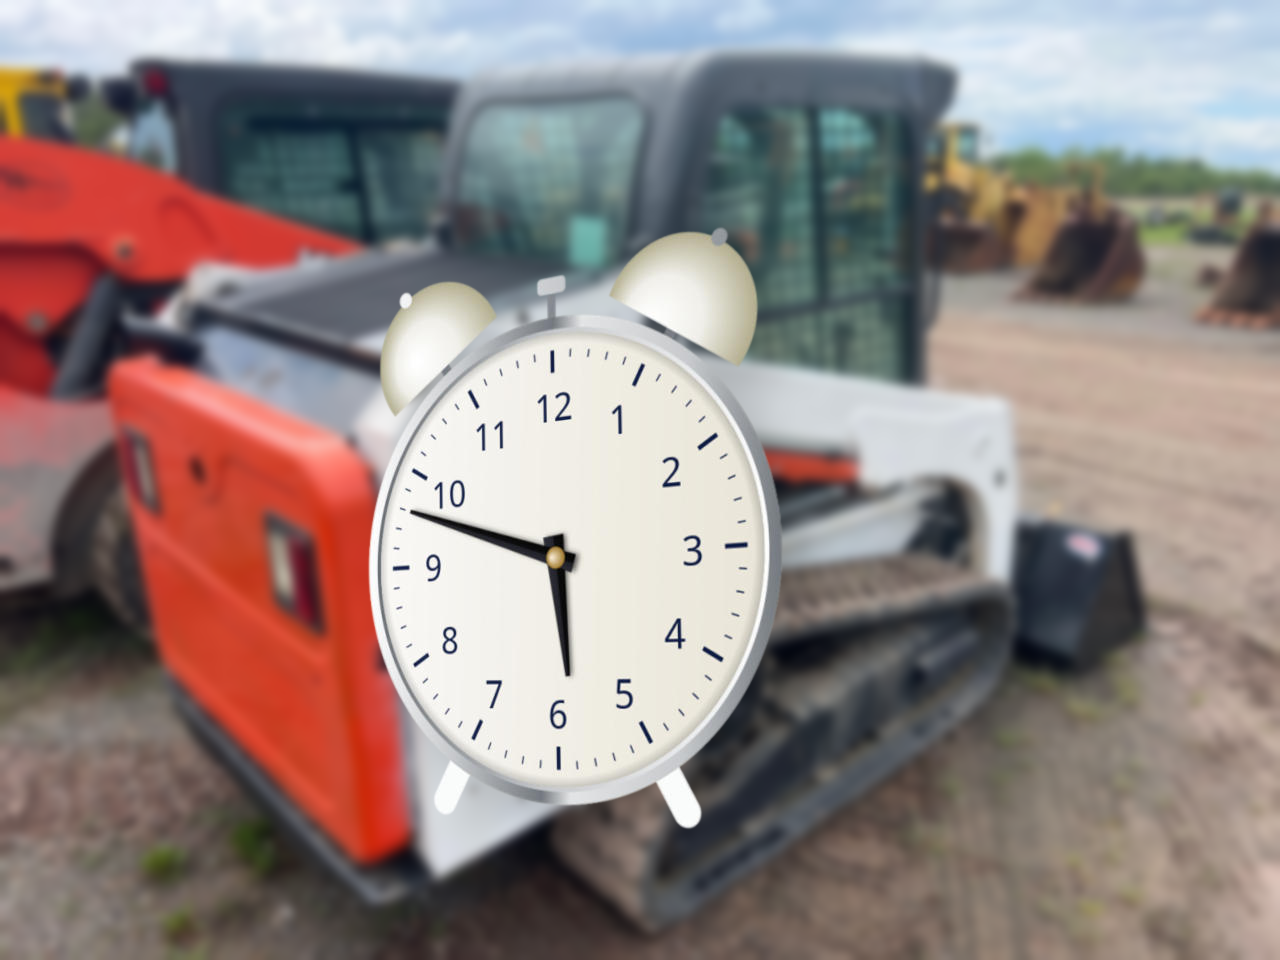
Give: 5h48
